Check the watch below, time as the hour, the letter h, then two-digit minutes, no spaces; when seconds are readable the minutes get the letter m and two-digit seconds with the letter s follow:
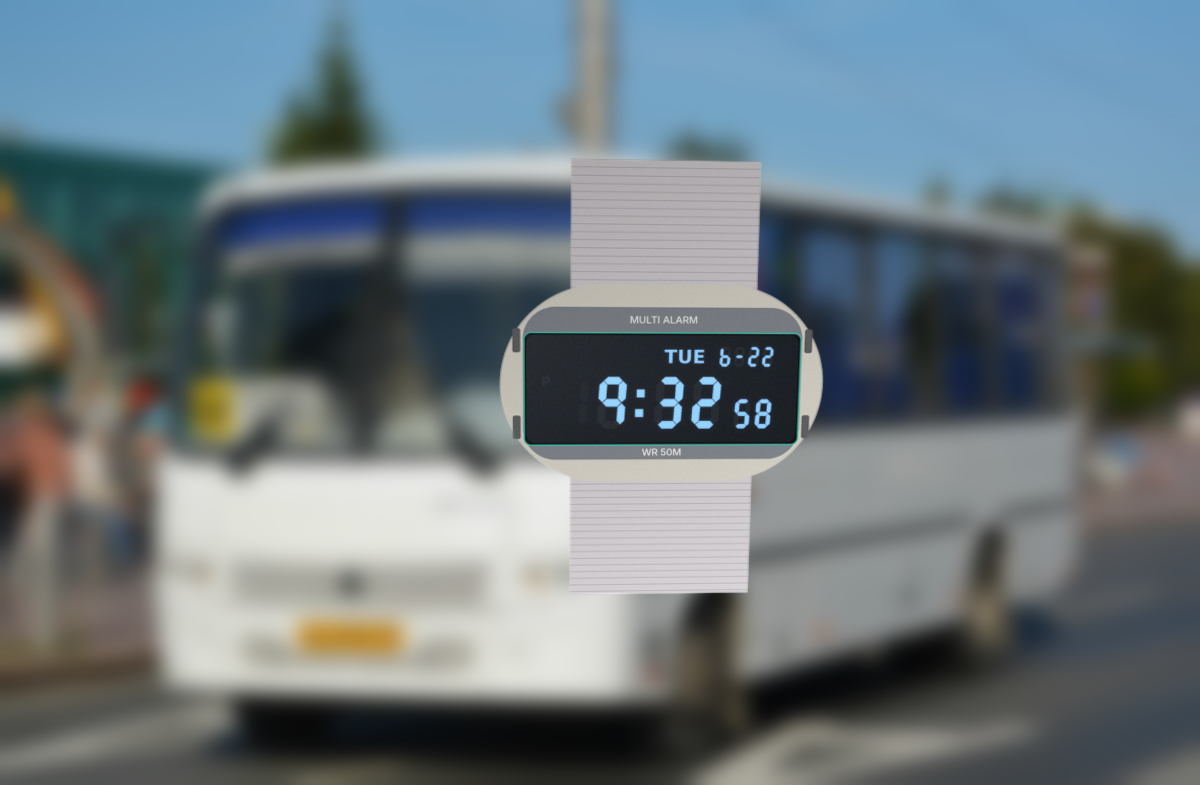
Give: 9h32m58s
